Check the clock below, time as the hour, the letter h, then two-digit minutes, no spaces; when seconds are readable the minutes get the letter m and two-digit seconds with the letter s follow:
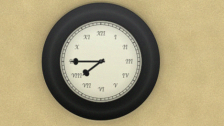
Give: 7h45
